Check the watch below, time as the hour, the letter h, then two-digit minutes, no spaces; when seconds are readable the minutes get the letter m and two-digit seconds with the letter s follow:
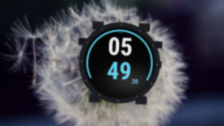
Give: 5h49
